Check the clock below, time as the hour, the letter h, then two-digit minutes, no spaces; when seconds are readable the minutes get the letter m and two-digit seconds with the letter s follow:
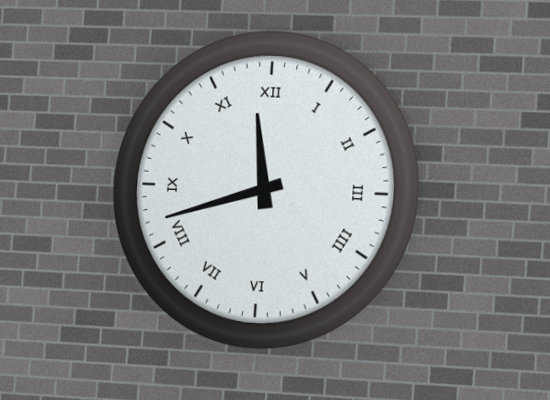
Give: 11h42
